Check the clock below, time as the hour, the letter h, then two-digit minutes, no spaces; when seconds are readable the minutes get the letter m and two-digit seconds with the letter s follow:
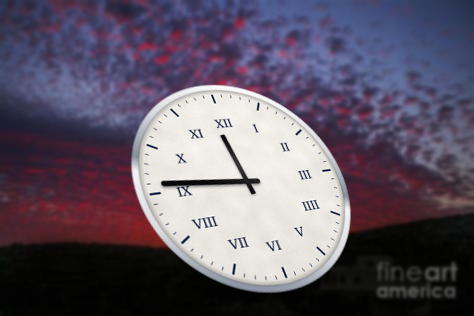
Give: 11h46
